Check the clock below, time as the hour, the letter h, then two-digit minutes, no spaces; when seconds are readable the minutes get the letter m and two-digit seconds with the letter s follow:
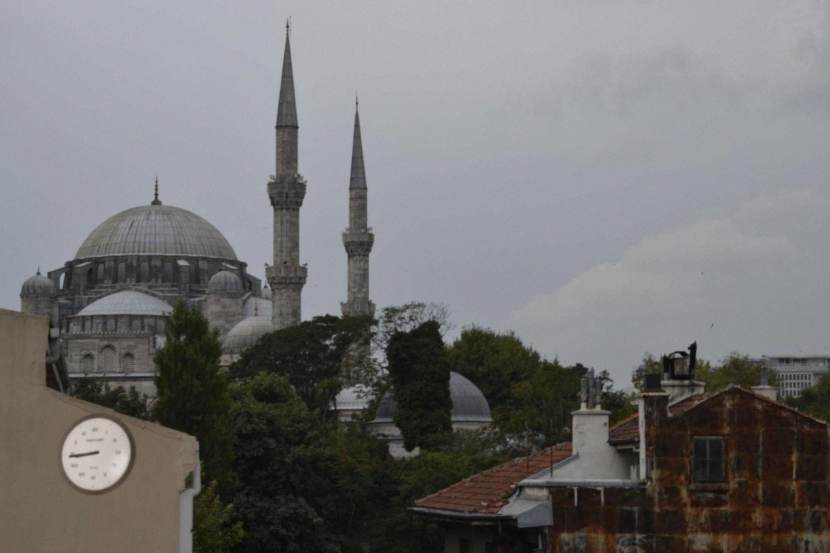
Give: 8h44
